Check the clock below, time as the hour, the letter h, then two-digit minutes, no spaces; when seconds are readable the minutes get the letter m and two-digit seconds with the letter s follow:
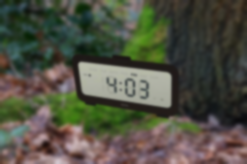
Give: 4h03
